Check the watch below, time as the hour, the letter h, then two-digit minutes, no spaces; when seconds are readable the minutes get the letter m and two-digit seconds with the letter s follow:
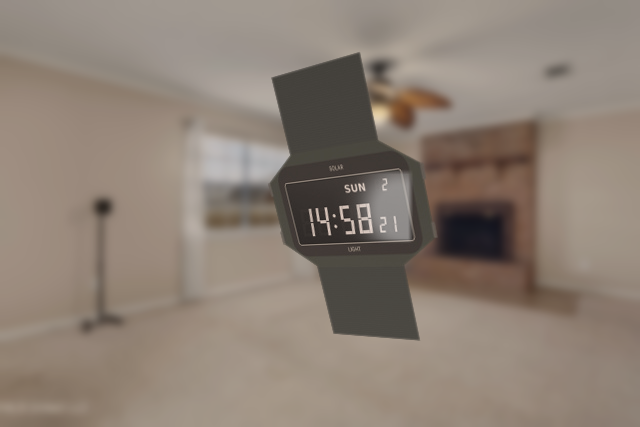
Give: 14h58m21s
